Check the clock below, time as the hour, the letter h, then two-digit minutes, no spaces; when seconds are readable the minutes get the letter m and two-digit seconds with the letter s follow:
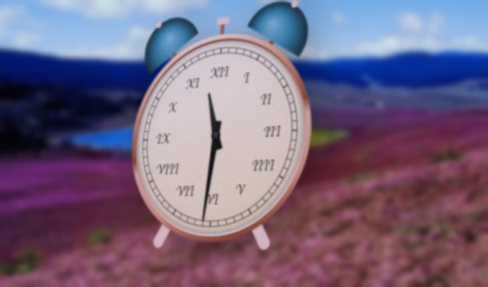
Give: 11h31
